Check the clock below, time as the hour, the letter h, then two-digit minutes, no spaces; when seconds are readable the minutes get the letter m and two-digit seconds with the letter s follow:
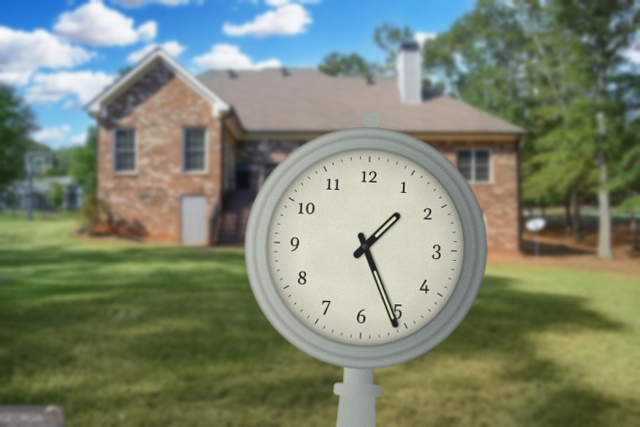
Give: 1h26
